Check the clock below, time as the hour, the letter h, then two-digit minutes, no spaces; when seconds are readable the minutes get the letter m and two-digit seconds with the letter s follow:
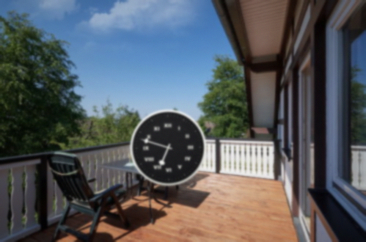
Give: 6h48
